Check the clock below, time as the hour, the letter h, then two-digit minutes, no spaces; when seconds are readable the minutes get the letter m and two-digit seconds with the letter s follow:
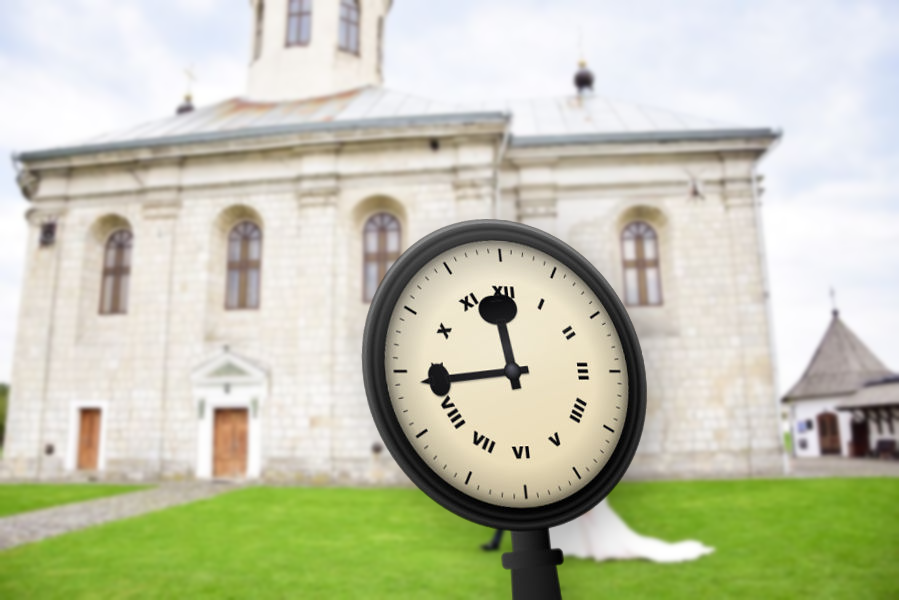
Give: 11h44
